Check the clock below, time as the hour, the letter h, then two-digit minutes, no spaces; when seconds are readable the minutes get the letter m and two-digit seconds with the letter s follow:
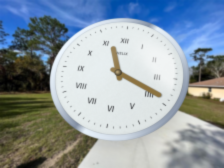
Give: 11h19
